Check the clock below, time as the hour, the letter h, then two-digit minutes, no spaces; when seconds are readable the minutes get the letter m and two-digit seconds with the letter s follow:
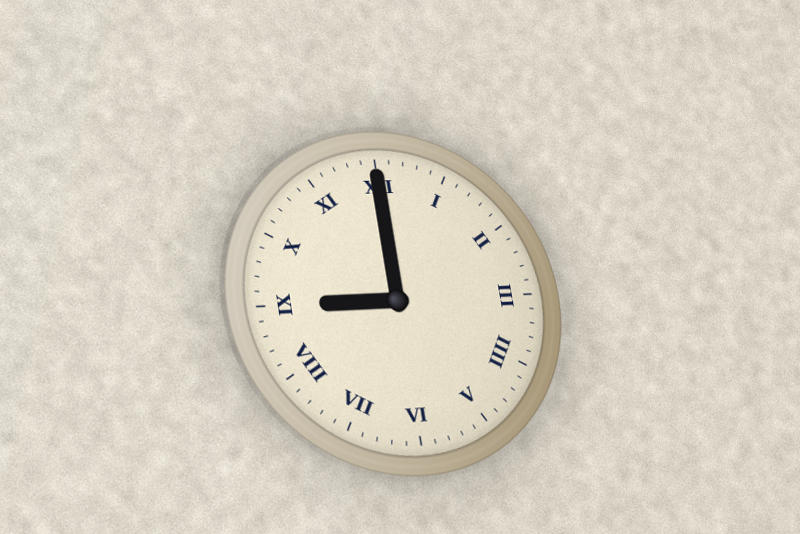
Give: 9h00
